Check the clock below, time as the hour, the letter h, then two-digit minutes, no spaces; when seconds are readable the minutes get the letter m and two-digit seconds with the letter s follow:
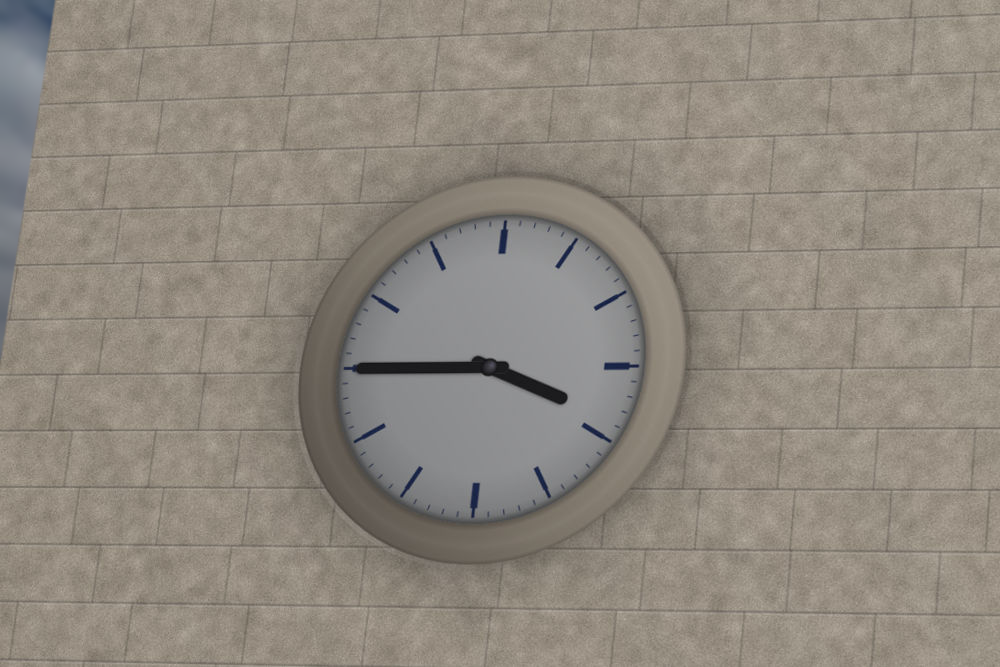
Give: 3h45
